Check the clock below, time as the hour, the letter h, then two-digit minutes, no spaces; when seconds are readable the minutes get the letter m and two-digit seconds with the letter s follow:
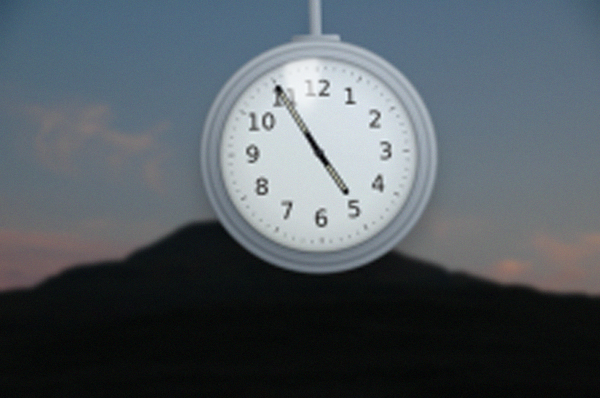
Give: 4h55
